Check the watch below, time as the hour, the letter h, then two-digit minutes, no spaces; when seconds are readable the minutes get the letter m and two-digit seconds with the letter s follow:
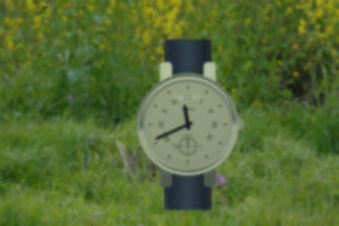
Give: 11h41
